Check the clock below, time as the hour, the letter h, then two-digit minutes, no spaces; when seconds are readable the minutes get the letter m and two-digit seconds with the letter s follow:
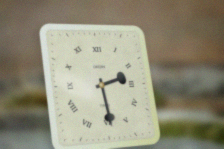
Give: 2h29
